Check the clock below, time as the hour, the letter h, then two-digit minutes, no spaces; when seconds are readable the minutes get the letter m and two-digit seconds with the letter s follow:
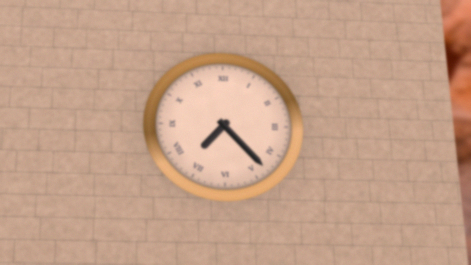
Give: 7h23
